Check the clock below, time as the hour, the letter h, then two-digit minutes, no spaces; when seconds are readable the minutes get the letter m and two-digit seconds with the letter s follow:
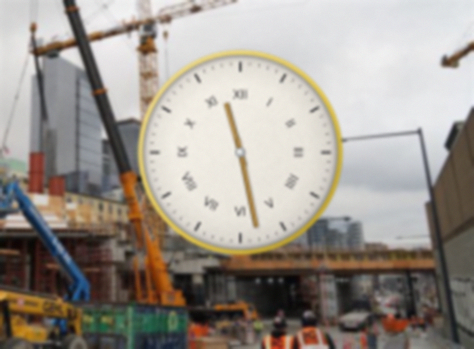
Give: 11h28
